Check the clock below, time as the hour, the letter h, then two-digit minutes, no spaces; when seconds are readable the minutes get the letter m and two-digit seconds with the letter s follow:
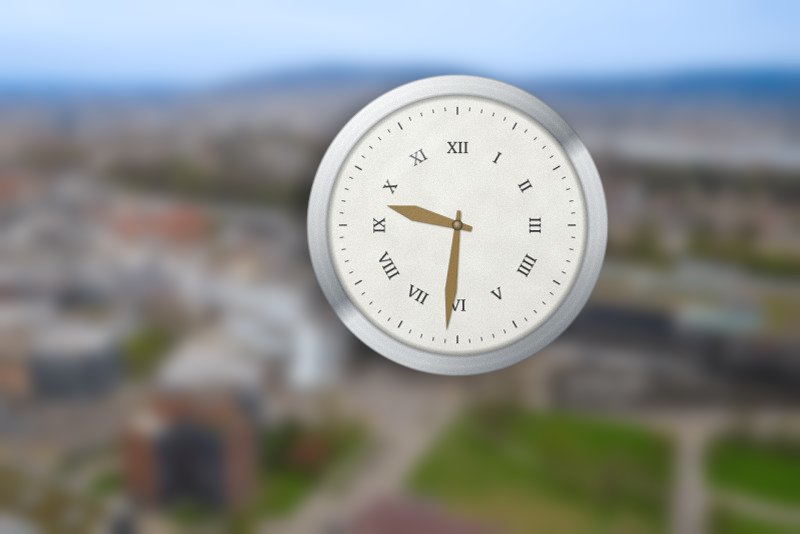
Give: 9h31
